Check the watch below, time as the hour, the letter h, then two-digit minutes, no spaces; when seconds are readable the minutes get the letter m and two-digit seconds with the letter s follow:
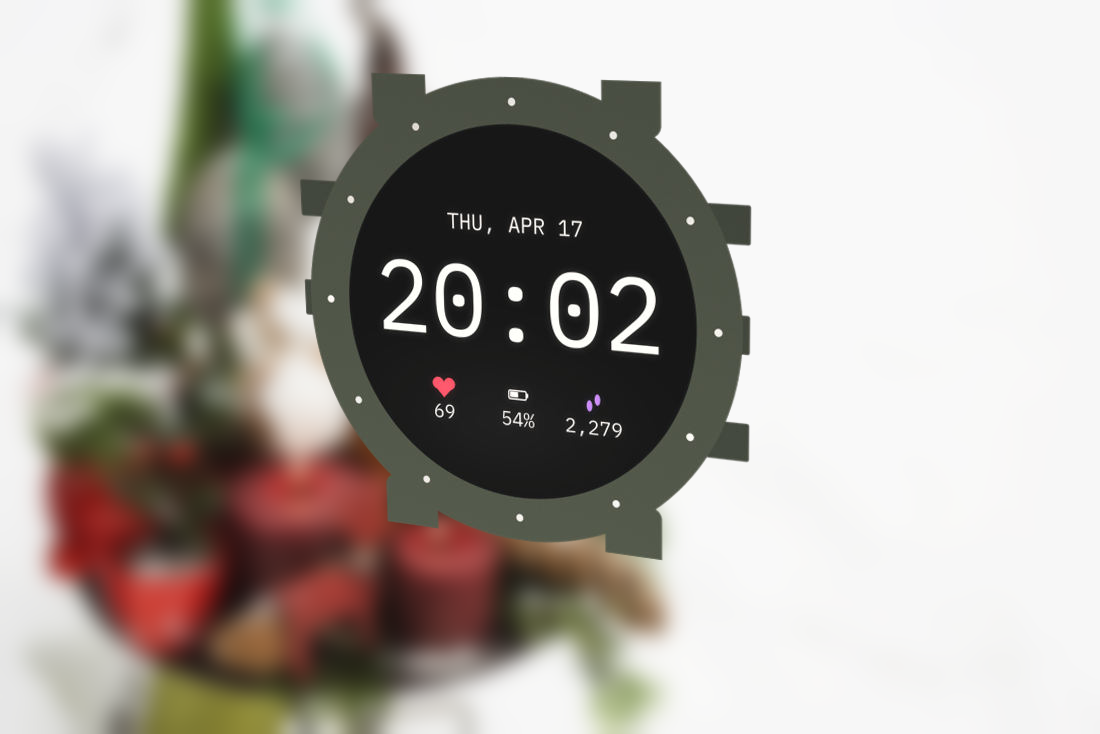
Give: 20h02
